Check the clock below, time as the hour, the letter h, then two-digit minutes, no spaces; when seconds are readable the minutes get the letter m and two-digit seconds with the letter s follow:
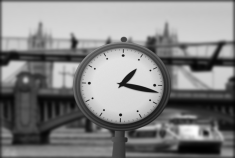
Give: 1h17
